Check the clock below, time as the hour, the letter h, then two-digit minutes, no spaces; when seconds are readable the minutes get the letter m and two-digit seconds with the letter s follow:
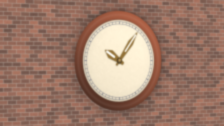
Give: 10h06
